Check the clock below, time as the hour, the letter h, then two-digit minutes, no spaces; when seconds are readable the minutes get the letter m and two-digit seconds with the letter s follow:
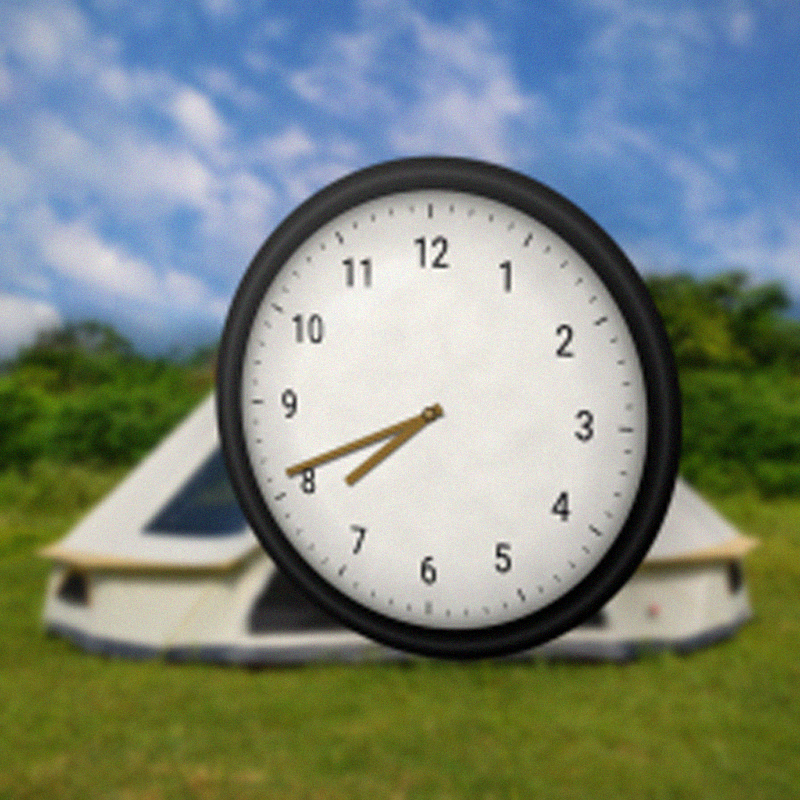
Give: 7h41
